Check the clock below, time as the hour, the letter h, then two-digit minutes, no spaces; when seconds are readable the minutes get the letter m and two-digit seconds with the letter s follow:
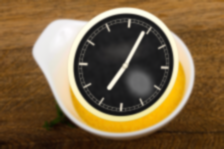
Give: 7h04
